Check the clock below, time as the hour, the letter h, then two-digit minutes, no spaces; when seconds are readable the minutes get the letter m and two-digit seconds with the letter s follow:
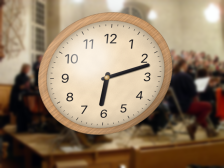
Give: 6h12
